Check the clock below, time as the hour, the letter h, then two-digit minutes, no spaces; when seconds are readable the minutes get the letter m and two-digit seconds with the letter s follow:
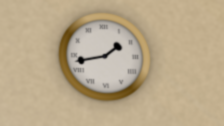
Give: 1h43
